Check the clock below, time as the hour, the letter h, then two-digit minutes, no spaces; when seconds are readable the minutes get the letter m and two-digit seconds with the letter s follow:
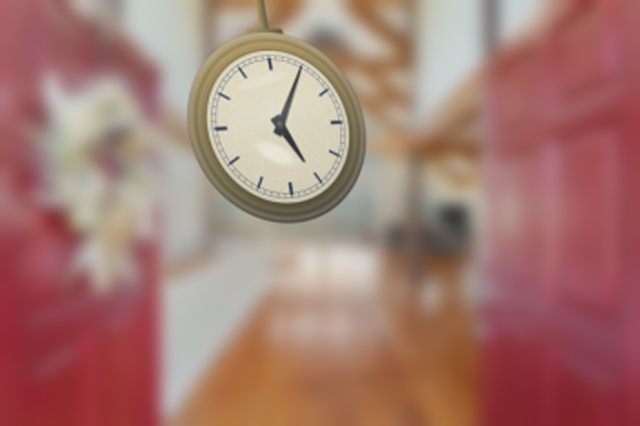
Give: 5h05
